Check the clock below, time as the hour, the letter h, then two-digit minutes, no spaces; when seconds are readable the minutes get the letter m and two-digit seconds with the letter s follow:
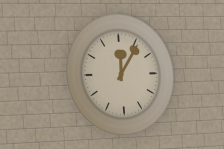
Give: 12h06
